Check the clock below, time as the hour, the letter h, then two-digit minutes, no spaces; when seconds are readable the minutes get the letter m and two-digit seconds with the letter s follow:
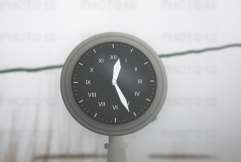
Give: 12h26
